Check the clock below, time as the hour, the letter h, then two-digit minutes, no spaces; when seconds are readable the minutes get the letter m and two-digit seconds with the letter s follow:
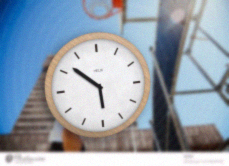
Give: 5h52
